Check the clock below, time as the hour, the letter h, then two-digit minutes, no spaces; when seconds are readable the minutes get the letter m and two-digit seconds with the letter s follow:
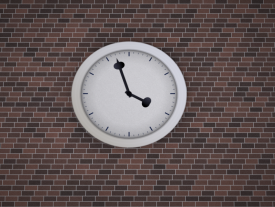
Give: 3h57
